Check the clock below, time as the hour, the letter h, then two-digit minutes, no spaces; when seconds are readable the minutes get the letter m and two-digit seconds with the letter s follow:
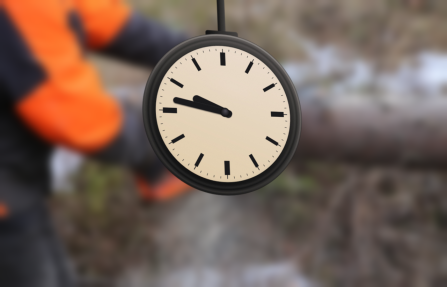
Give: 9h47
